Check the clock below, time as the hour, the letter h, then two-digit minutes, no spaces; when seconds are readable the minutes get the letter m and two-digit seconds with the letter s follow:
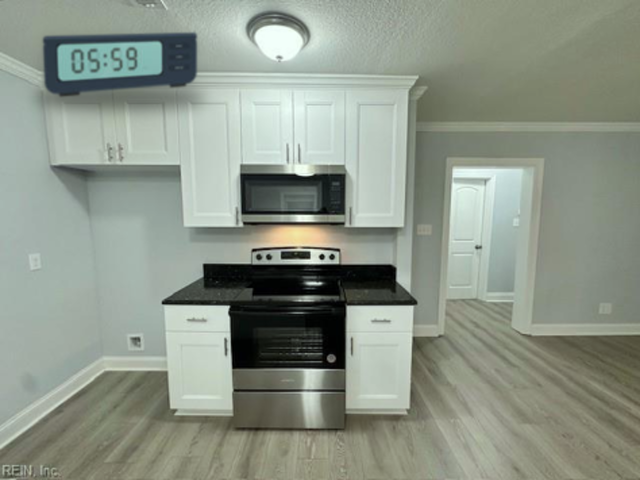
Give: 5h59
